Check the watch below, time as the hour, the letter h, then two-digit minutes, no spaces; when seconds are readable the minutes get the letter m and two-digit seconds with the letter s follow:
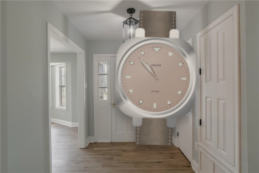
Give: 10h53
